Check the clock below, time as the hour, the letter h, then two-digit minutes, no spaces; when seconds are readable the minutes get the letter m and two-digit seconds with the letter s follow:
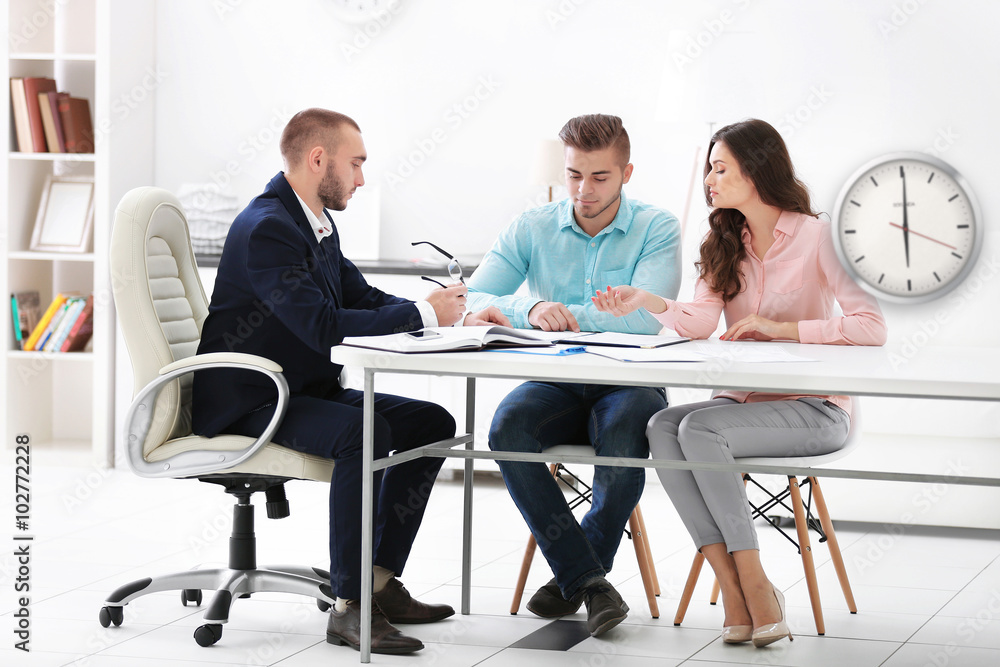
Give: 6h00m19s
